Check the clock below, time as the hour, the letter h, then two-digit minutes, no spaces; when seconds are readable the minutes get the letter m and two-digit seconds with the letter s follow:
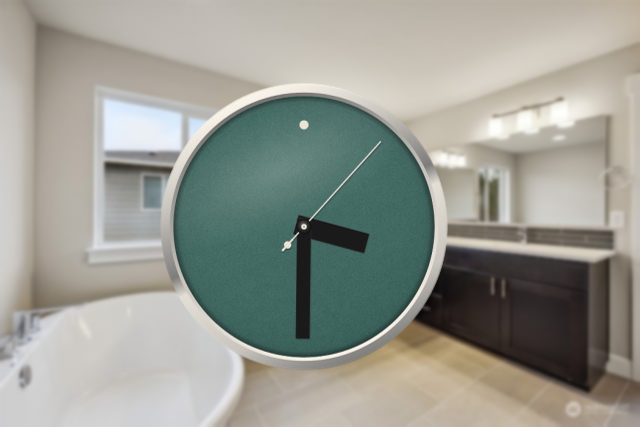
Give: 3h30m07s
